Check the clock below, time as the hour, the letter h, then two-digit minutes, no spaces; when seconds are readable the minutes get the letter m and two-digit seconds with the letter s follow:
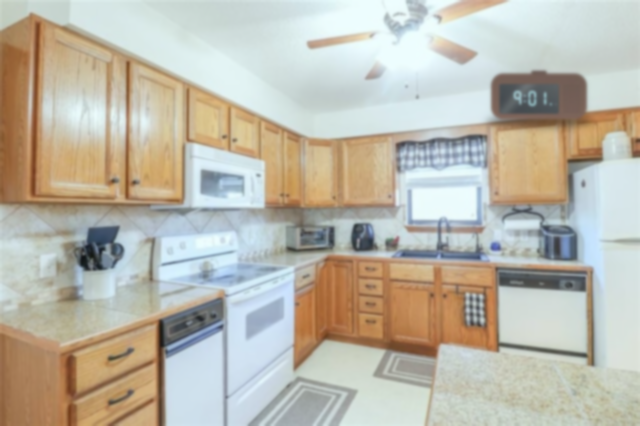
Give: 9h01
